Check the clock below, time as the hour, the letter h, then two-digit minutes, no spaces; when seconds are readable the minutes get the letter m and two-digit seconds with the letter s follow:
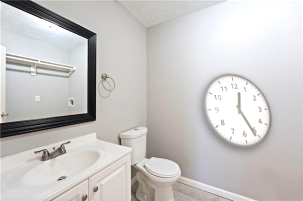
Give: 12h26
